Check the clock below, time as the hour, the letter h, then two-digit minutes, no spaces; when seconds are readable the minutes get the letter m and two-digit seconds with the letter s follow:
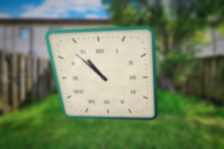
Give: 10h53
